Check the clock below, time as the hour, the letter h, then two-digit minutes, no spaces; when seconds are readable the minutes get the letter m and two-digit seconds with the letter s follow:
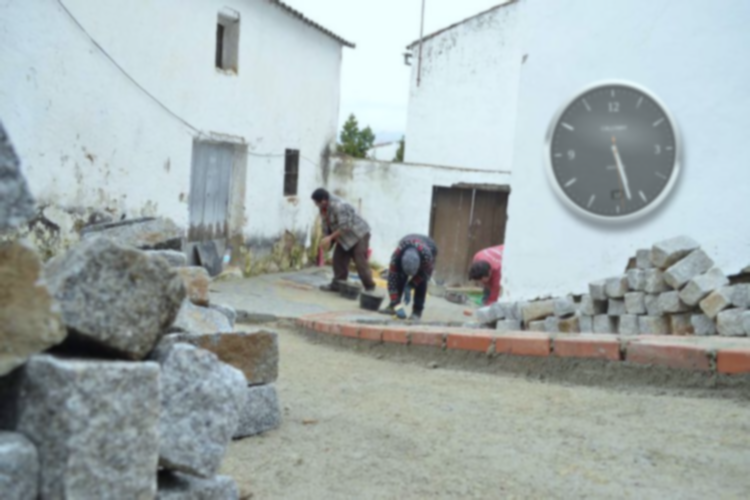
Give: 5h27m29s
